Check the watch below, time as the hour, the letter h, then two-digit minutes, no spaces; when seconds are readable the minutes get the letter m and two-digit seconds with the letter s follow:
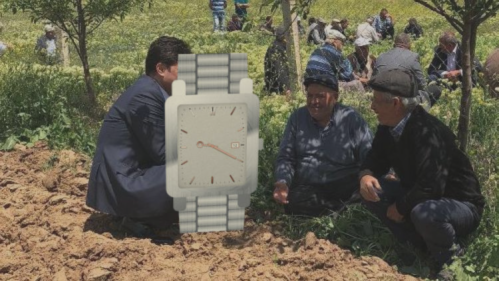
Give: 9h20
